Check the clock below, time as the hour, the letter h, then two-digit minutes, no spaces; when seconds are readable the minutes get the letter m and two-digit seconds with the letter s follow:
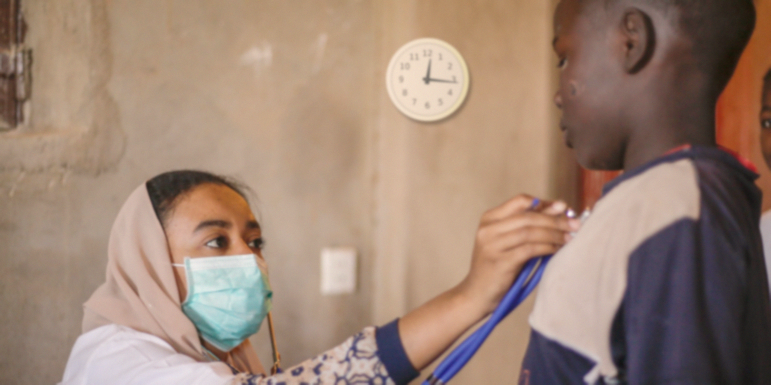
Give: 12h16
